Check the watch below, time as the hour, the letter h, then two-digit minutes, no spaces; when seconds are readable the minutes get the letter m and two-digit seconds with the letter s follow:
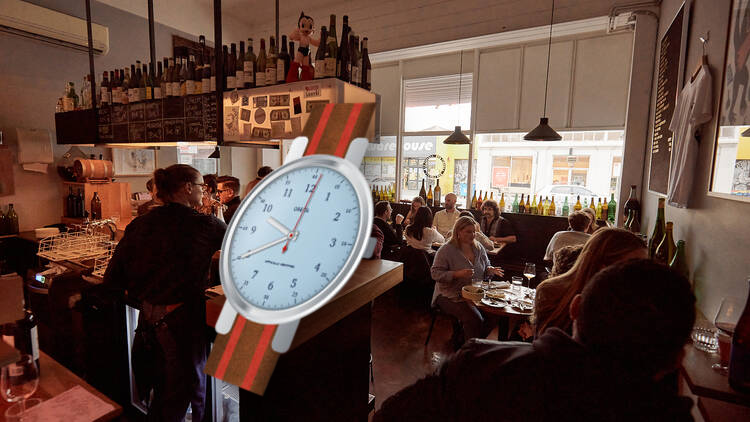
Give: 9h40m01s
